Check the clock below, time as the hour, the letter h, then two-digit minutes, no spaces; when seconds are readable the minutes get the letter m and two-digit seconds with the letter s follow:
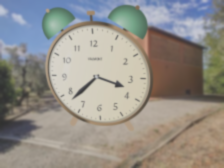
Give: 3h38
